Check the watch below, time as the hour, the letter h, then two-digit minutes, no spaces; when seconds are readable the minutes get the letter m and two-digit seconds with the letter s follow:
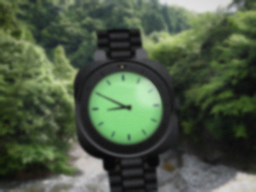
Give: 8h50
